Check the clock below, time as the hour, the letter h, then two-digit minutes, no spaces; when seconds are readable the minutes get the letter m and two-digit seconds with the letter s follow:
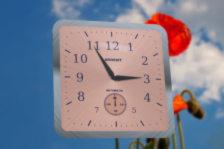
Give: 2h55
